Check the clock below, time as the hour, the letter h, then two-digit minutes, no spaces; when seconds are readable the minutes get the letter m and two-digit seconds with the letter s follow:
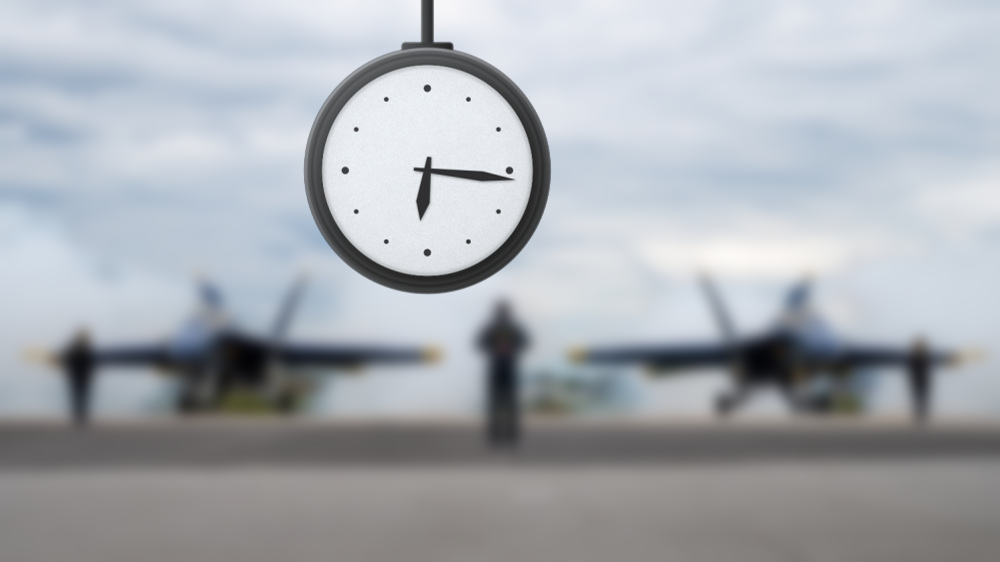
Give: 6h16
